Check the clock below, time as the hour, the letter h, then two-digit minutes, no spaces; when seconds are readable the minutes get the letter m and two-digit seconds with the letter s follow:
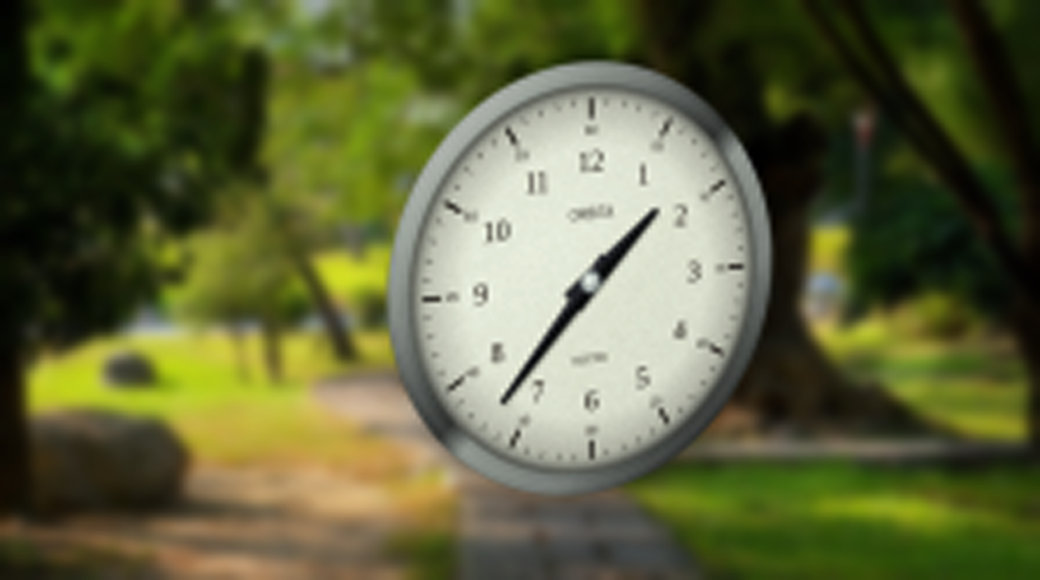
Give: 1h37
